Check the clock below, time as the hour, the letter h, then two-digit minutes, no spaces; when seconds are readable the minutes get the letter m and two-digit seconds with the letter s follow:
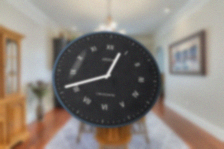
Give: 12h41
